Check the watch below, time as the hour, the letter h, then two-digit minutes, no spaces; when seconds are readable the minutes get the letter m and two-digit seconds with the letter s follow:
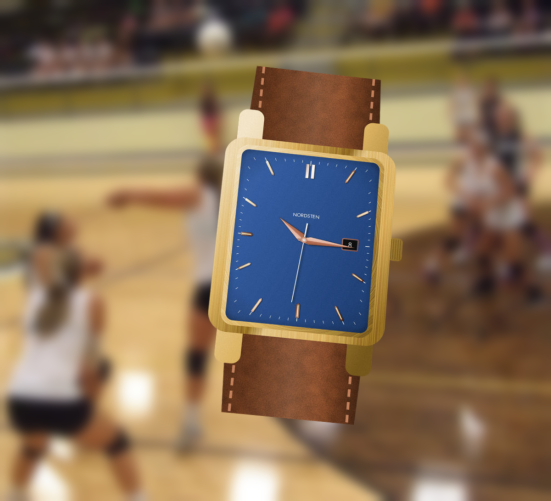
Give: 10h15m31s
